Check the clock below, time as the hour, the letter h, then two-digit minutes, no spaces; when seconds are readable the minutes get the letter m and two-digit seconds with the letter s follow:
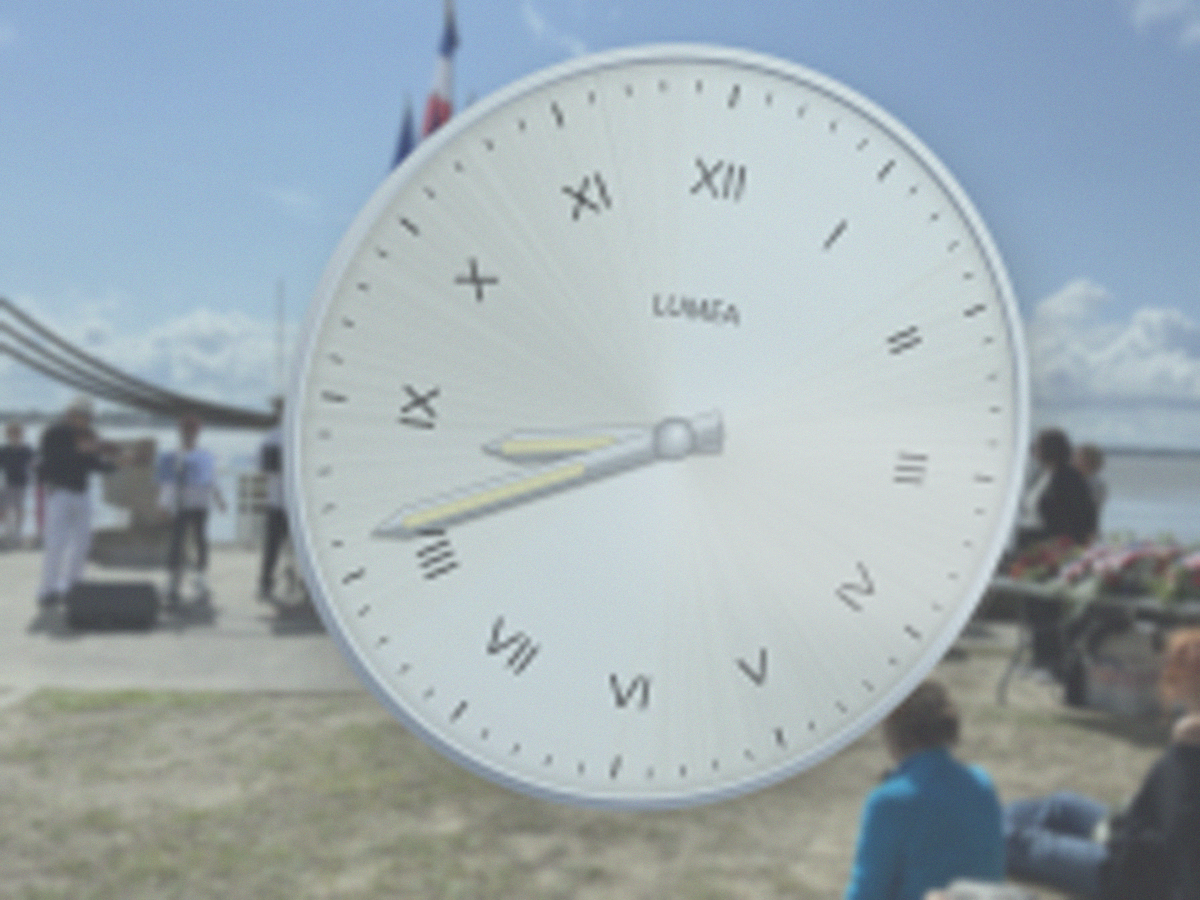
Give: 8h41
